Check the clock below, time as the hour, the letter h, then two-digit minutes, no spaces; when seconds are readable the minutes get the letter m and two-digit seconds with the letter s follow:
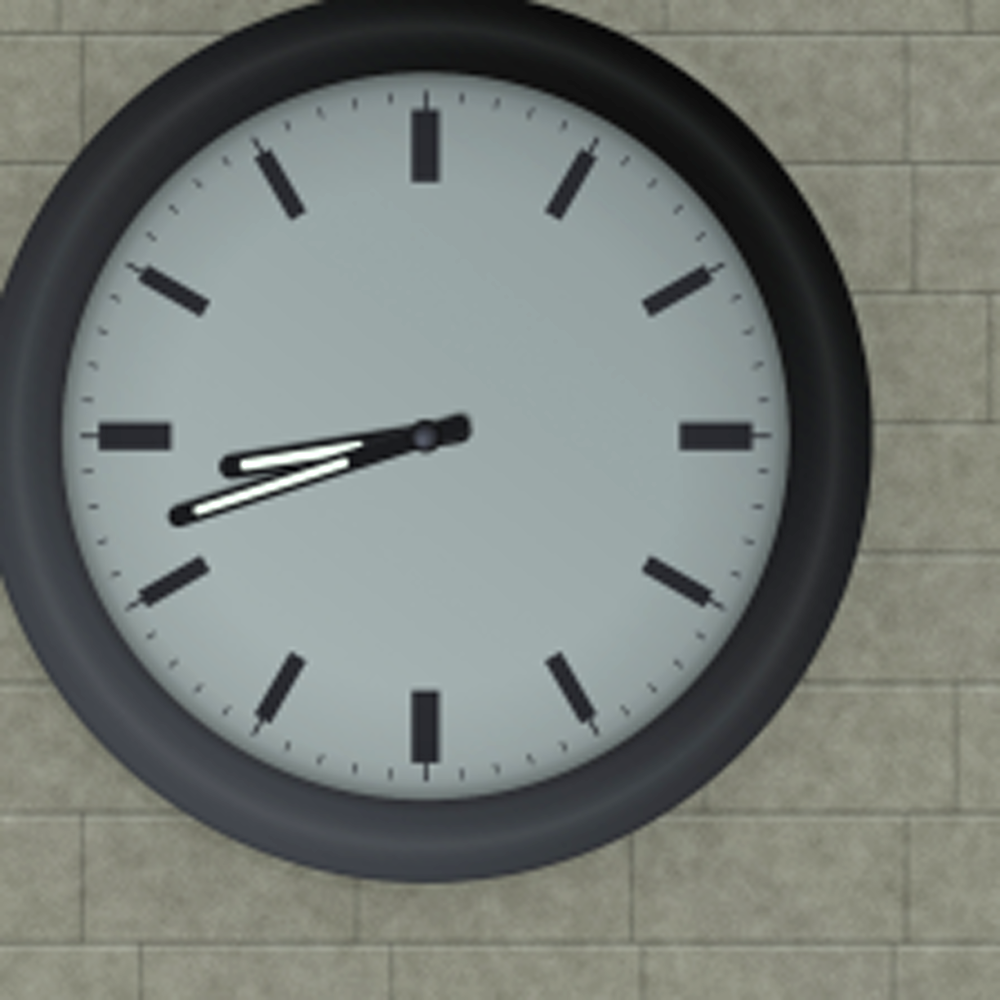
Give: 8h42
